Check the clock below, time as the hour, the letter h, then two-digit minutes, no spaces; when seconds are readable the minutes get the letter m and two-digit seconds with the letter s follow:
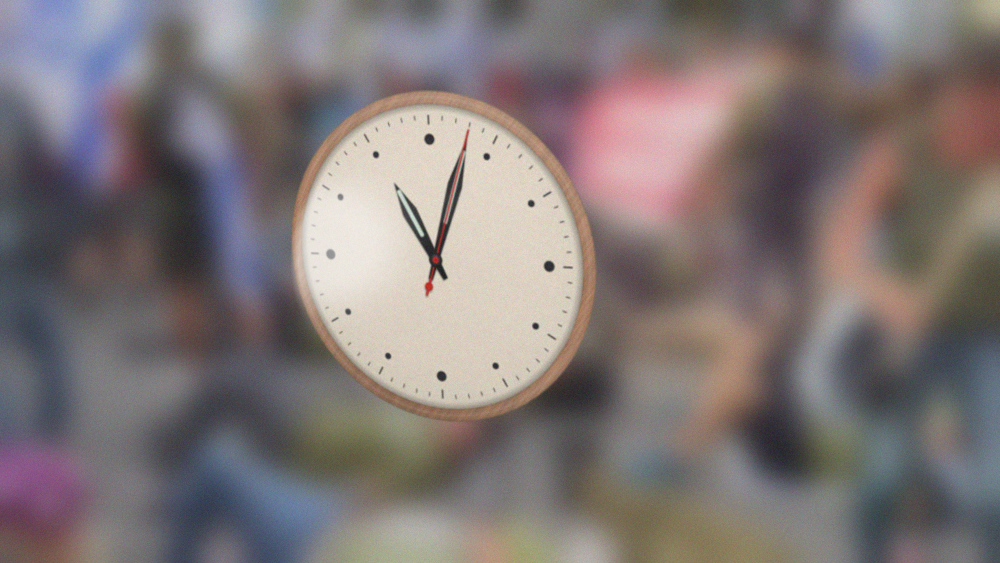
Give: 11h03m03s
